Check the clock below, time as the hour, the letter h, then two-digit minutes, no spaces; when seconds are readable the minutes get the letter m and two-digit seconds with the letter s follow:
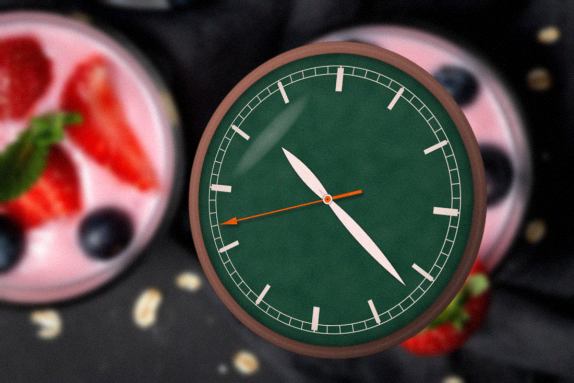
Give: 10h21m42s
